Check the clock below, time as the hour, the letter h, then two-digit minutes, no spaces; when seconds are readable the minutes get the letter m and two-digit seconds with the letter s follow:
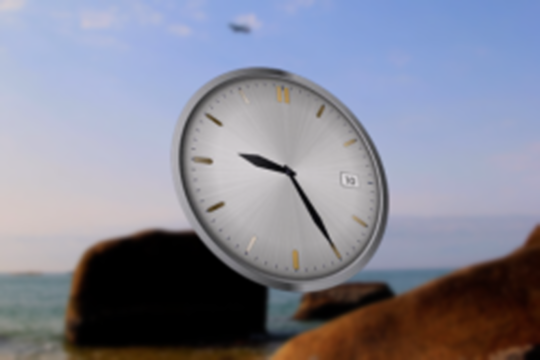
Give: 9h25
